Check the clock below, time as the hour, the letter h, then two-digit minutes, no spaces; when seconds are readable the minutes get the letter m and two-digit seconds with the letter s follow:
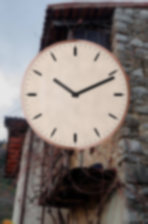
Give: 10h11
